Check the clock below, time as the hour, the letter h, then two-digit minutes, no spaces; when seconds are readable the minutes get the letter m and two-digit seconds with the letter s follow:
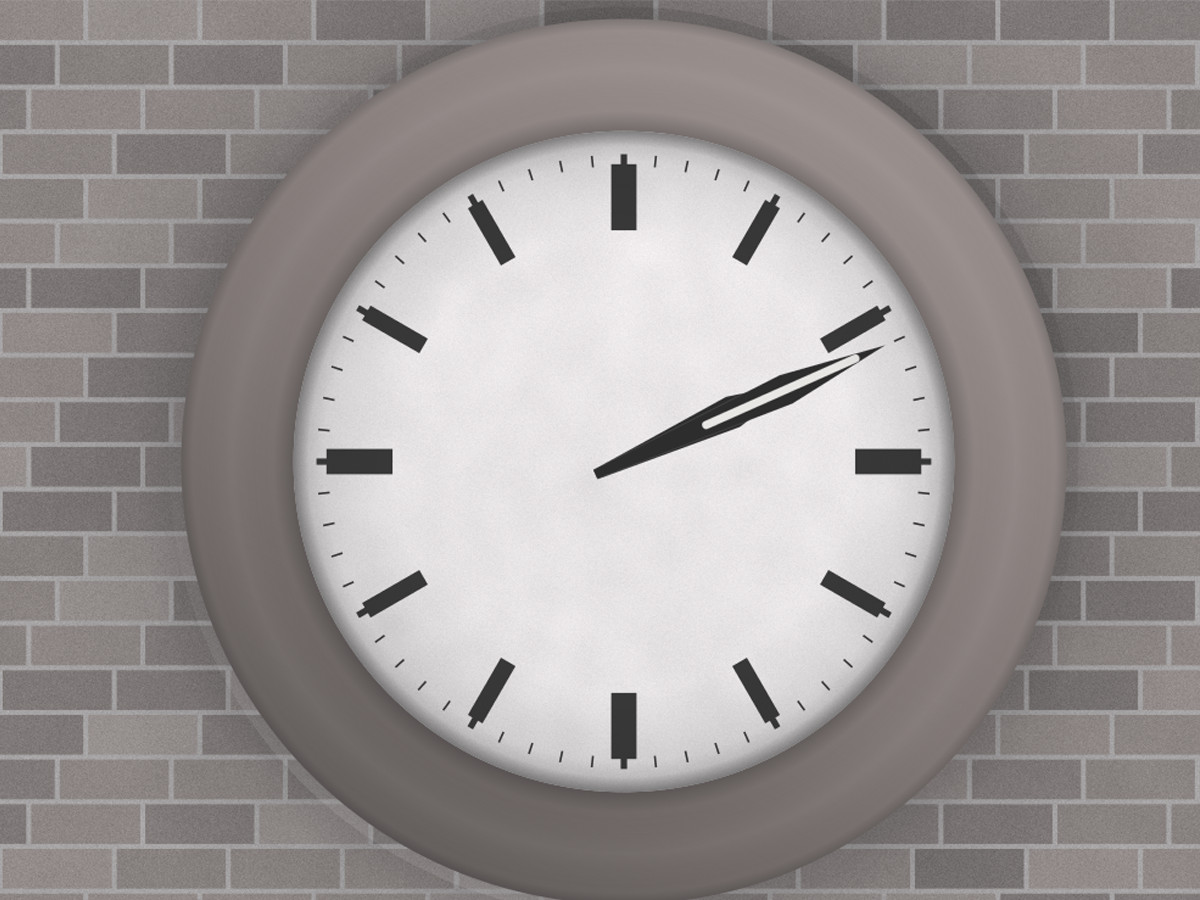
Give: 2h11
